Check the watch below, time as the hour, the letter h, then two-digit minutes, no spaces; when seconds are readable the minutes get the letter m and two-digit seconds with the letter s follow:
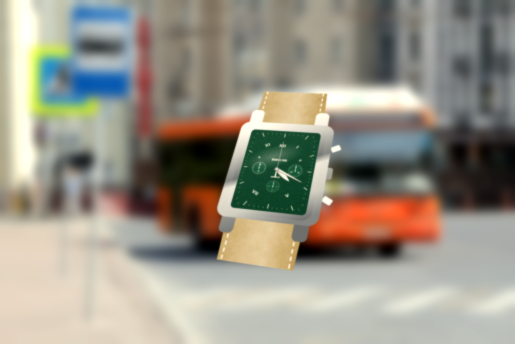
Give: 4h19
